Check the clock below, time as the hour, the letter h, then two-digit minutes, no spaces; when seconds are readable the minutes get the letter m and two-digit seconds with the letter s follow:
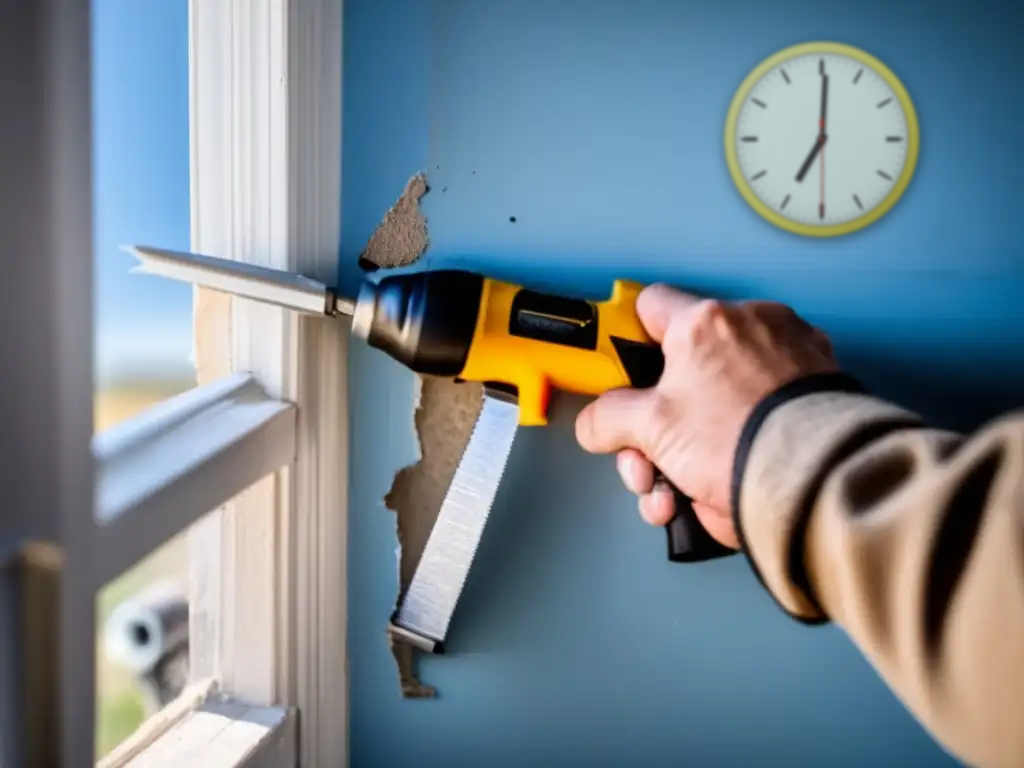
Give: 7h00m30s
